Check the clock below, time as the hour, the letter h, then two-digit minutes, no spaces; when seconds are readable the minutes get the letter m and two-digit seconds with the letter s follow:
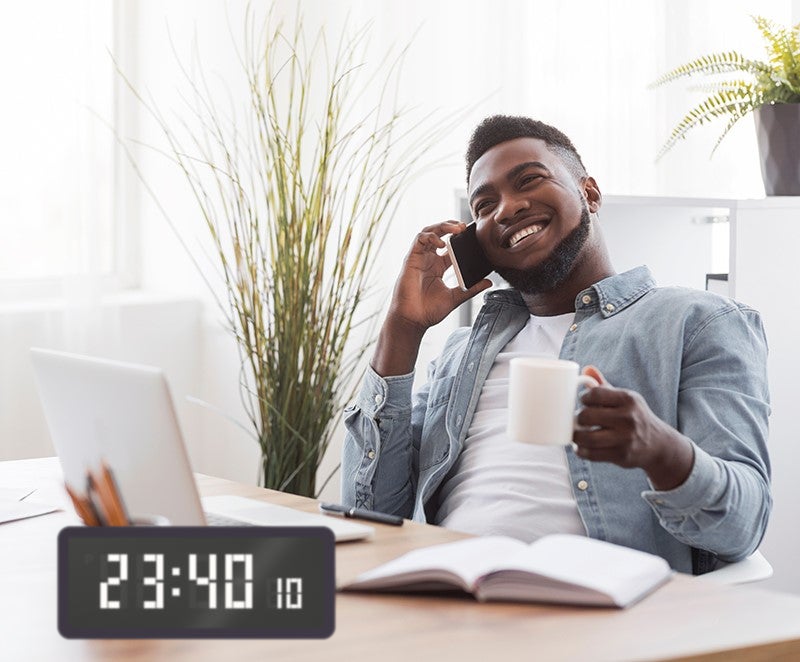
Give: 23h40m10s
